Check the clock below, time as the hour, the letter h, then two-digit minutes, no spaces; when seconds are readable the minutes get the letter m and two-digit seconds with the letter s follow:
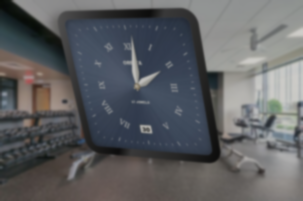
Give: 2h01
